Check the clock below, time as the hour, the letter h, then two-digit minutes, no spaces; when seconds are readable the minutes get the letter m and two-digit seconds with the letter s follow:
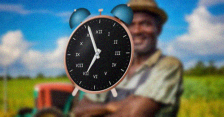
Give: 6h56
